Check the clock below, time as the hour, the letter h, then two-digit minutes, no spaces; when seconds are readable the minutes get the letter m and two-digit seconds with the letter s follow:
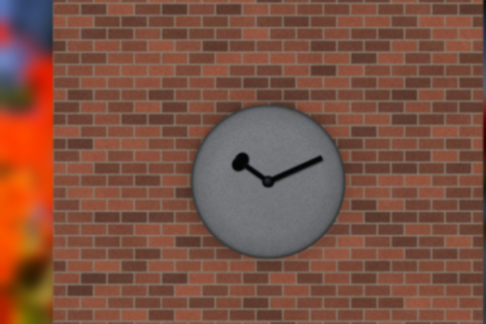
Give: 10h11
